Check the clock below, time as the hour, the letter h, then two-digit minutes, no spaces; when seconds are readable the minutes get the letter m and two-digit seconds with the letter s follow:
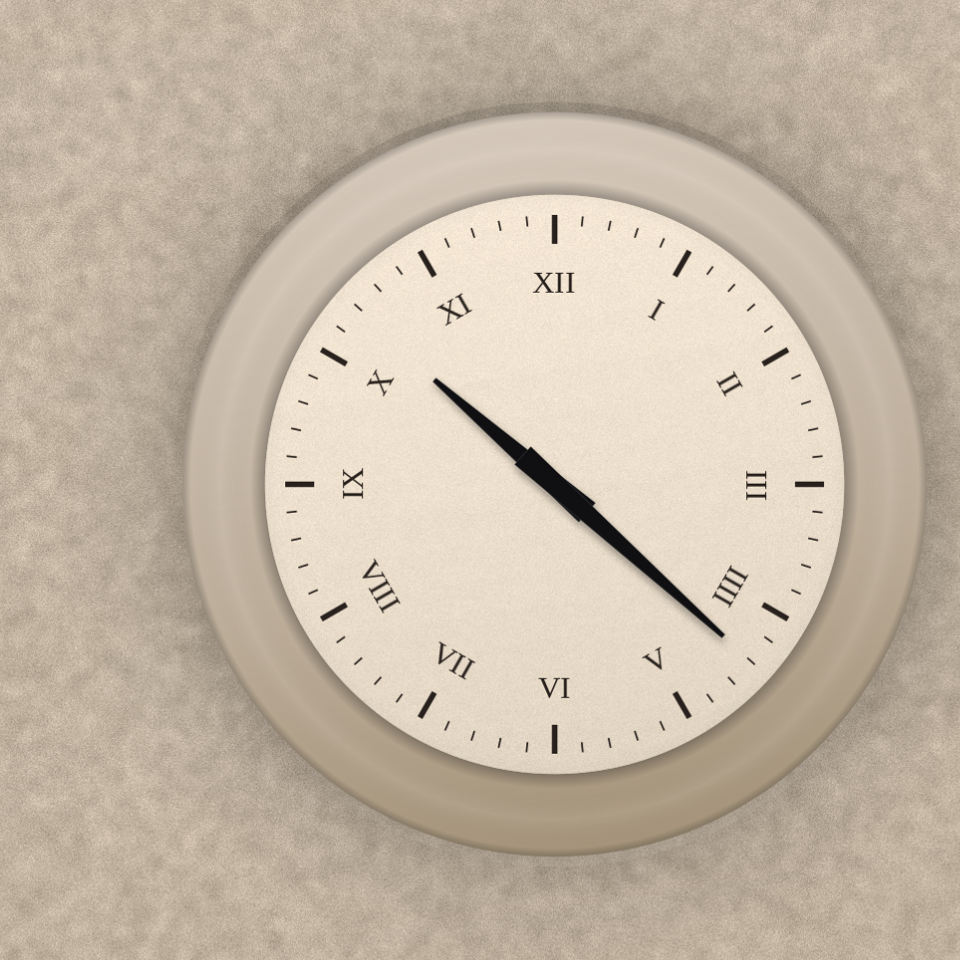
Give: 10h22
